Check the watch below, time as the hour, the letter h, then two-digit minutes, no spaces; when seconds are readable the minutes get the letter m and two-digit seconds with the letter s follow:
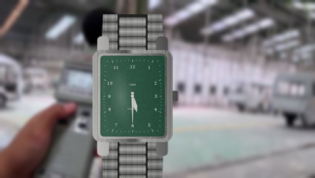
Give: 5h30
